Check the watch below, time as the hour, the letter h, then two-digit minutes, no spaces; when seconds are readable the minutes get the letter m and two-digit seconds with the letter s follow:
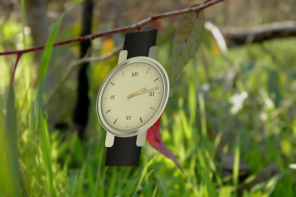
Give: 2h13
